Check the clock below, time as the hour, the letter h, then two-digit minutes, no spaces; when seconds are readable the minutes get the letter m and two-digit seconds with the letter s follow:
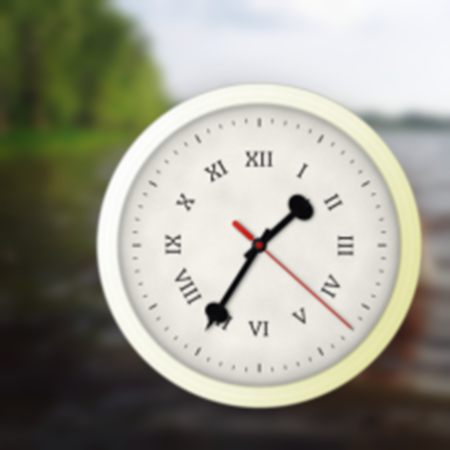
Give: 1h35m22s
